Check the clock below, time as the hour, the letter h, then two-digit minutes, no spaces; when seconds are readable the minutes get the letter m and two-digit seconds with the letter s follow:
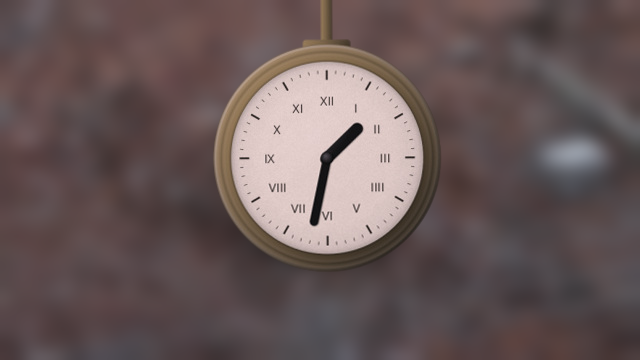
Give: 1h32
